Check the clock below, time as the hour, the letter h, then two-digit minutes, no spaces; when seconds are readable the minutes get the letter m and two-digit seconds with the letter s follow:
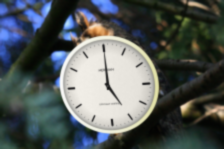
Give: 5h00
